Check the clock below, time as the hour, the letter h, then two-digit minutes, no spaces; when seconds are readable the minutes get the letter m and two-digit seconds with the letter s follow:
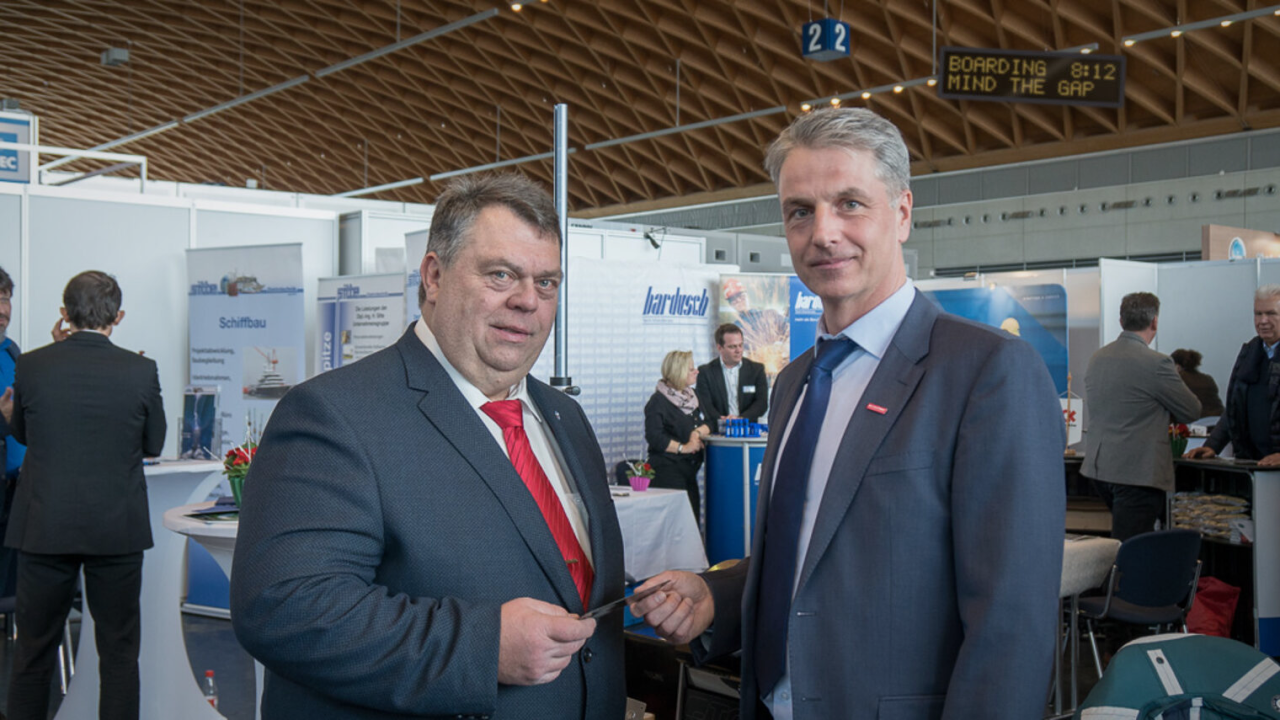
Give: 8h12
